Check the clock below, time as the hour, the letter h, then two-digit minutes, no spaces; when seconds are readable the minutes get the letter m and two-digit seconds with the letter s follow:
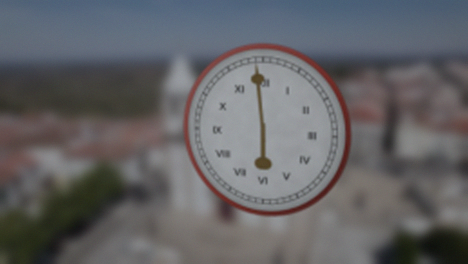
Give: 5h59
